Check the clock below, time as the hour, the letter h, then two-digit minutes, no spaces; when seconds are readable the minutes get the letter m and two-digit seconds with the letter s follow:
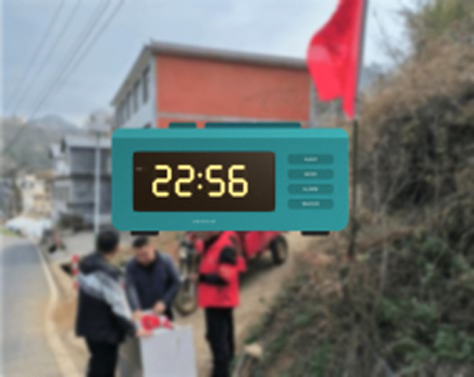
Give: 22h56
